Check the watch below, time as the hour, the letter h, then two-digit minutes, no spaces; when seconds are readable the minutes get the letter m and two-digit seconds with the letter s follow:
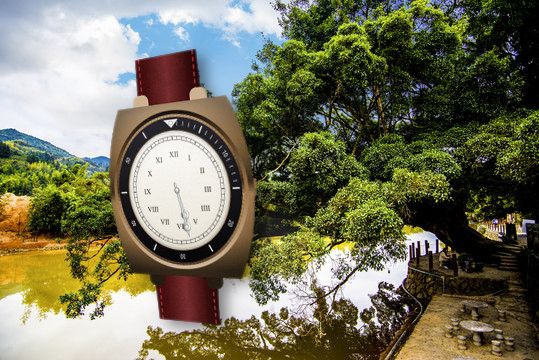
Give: 5h28
